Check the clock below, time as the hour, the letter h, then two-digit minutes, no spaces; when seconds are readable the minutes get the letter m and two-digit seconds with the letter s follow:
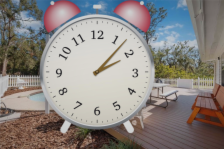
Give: 2h07
